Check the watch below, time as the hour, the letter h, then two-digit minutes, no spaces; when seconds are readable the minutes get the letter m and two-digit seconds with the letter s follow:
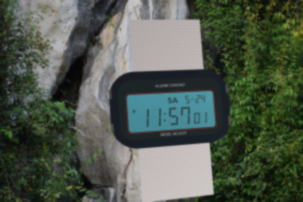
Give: 11h57m01s
